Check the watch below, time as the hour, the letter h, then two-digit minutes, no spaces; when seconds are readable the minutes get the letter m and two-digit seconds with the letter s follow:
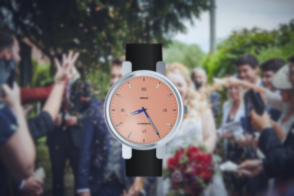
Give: 8h25
